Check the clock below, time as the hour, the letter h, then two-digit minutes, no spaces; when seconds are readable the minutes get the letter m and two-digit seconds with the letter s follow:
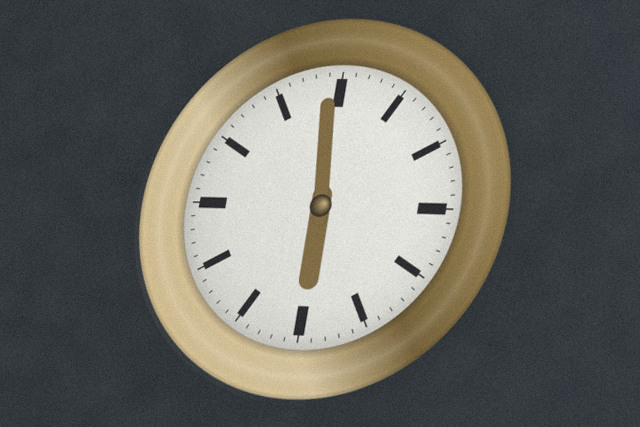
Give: 5h59
